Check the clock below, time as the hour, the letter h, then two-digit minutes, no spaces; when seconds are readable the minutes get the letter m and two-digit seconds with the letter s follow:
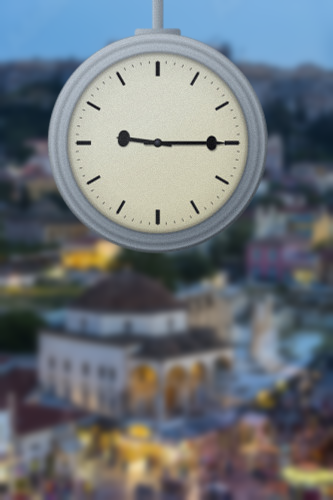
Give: 9h15
